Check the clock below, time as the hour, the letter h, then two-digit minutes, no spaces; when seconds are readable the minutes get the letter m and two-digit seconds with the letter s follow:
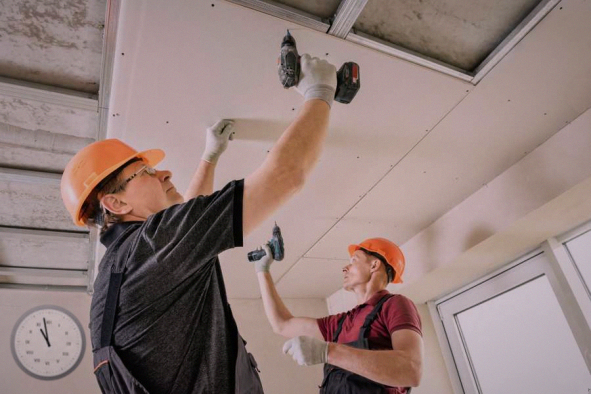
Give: 10h58
